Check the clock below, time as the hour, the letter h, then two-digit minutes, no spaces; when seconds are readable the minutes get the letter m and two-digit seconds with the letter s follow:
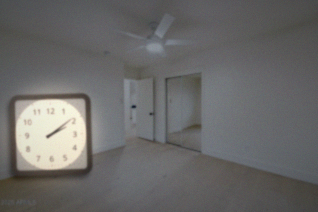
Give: 2h09
